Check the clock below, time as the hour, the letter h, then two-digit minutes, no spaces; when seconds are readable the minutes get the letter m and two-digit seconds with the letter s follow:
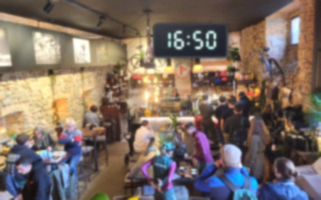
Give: 16h50
